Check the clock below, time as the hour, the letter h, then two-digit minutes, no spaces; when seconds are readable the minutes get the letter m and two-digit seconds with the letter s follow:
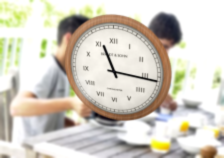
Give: 11h16
